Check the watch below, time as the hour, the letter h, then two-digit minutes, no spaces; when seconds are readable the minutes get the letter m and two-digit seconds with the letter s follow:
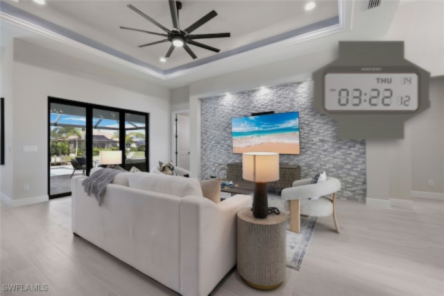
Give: 3h22m12s
